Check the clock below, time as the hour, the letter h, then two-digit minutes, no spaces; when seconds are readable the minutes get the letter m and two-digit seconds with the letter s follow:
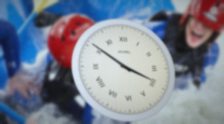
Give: 3h51
